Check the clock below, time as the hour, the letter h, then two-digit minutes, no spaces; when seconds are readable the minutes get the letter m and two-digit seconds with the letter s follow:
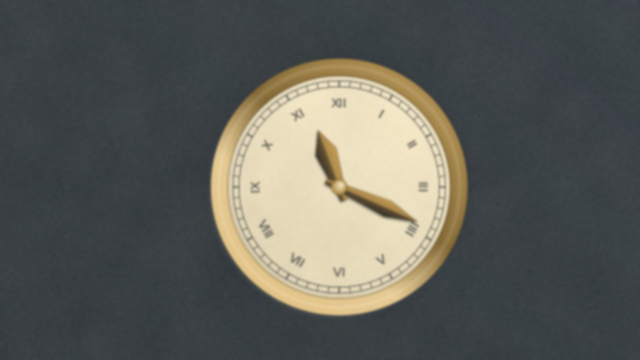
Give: 11h19
